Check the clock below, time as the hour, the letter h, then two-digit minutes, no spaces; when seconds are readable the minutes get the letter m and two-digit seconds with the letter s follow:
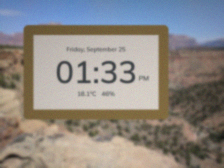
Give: 1h33
